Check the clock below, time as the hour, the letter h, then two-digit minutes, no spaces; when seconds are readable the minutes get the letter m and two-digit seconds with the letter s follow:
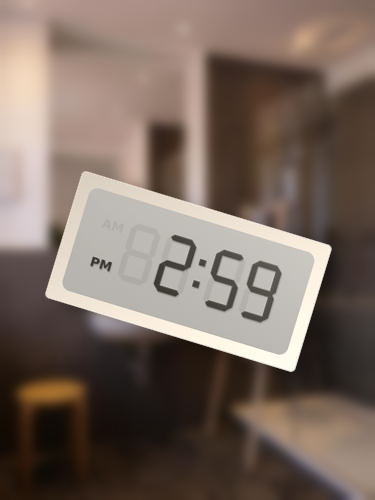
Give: 2h59
